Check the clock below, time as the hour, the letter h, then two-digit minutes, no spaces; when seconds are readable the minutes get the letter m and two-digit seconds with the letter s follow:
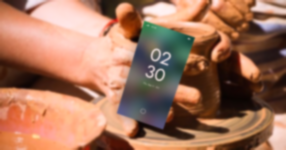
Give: 2h30
